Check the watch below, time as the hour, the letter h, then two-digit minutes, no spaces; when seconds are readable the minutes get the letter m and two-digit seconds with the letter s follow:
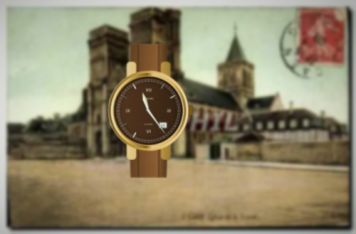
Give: 11h24
